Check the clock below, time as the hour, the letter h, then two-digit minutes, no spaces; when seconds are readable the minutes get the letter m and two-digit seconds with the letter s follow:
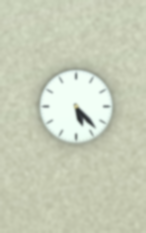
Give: 5h23
